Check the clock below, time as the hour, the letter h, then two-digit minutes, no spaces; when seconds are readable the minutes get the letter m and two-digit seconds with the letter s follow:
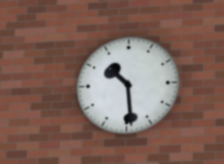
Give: 10h29
